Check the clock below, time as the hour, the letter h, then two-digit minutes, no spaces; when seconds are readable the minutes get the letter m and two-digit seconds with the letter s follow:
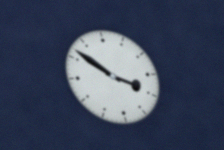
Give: 3h52
